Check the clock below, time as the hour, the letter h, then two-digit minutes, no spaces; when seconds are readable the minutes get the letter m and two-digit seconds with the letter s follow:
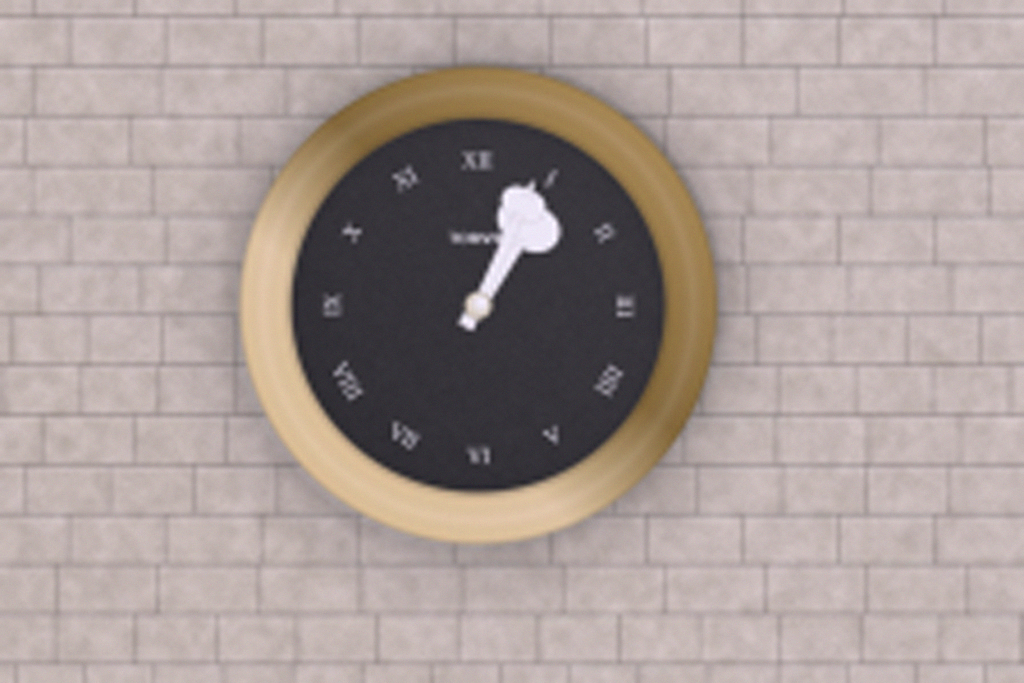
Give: 1h04
